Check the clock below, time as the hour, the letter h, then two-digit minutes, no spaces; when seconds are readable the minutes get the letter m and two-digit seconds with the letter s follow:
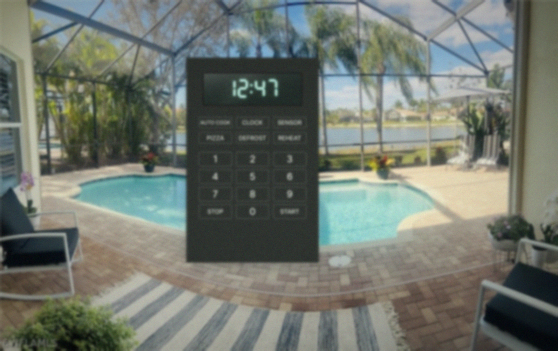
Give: 12h47
